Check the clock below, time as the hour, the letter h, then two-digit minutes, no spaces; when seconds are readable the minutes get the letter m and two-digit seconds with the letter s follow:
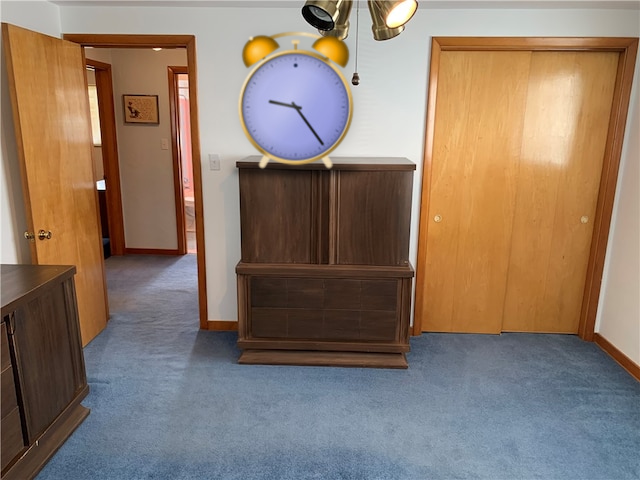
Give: 9h24
